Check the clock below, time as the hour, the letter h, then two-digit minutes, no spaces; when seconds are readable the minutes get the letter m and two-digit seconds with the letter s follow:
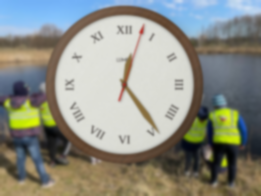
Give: 12h24m03s
